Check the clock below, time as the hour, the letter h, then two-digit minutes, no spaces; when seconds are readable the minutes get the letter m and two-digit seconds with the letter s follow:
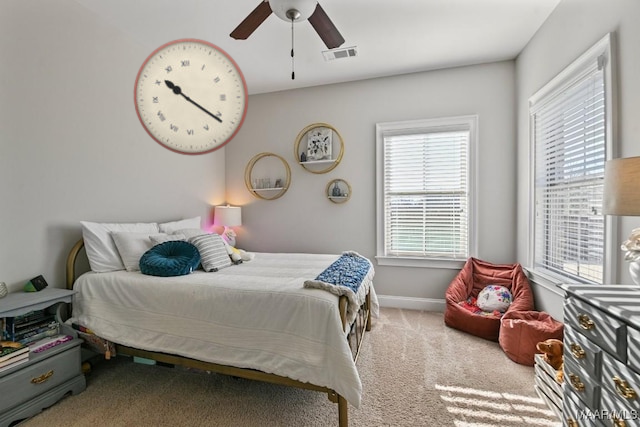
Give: 10h21
